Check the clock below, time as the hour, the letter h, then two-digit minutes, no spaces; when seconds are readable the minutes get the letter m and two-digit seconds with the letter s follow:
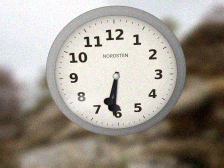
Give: 6h31
